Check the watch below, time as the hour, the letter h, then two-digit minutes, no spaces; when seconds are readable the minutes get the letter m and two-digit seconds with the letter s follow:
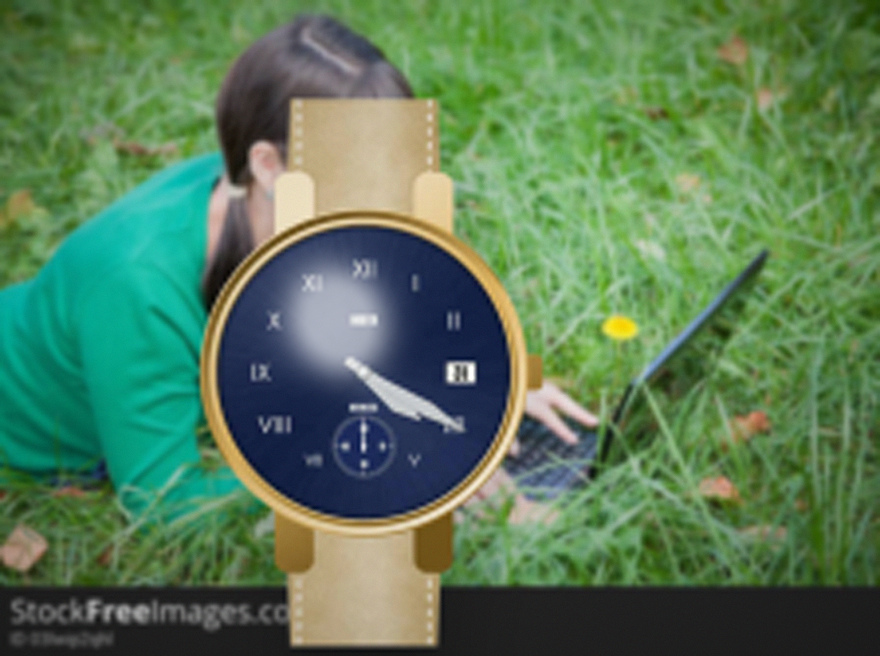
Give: 4h20
